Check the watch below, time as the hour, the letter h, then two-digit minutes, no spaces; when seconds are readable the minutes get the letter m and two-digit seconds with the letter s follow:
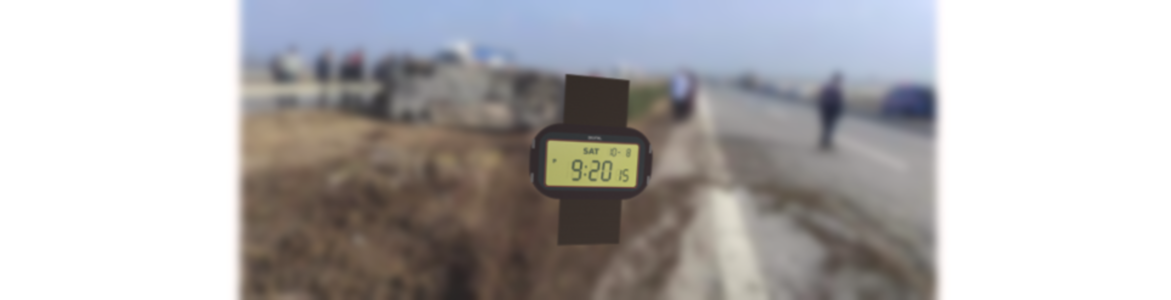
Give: 9h20m15s
